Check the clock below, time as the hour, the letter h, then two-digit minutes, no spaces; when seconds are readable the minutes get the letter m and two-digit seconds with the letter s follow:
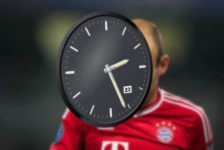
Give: 2h26
